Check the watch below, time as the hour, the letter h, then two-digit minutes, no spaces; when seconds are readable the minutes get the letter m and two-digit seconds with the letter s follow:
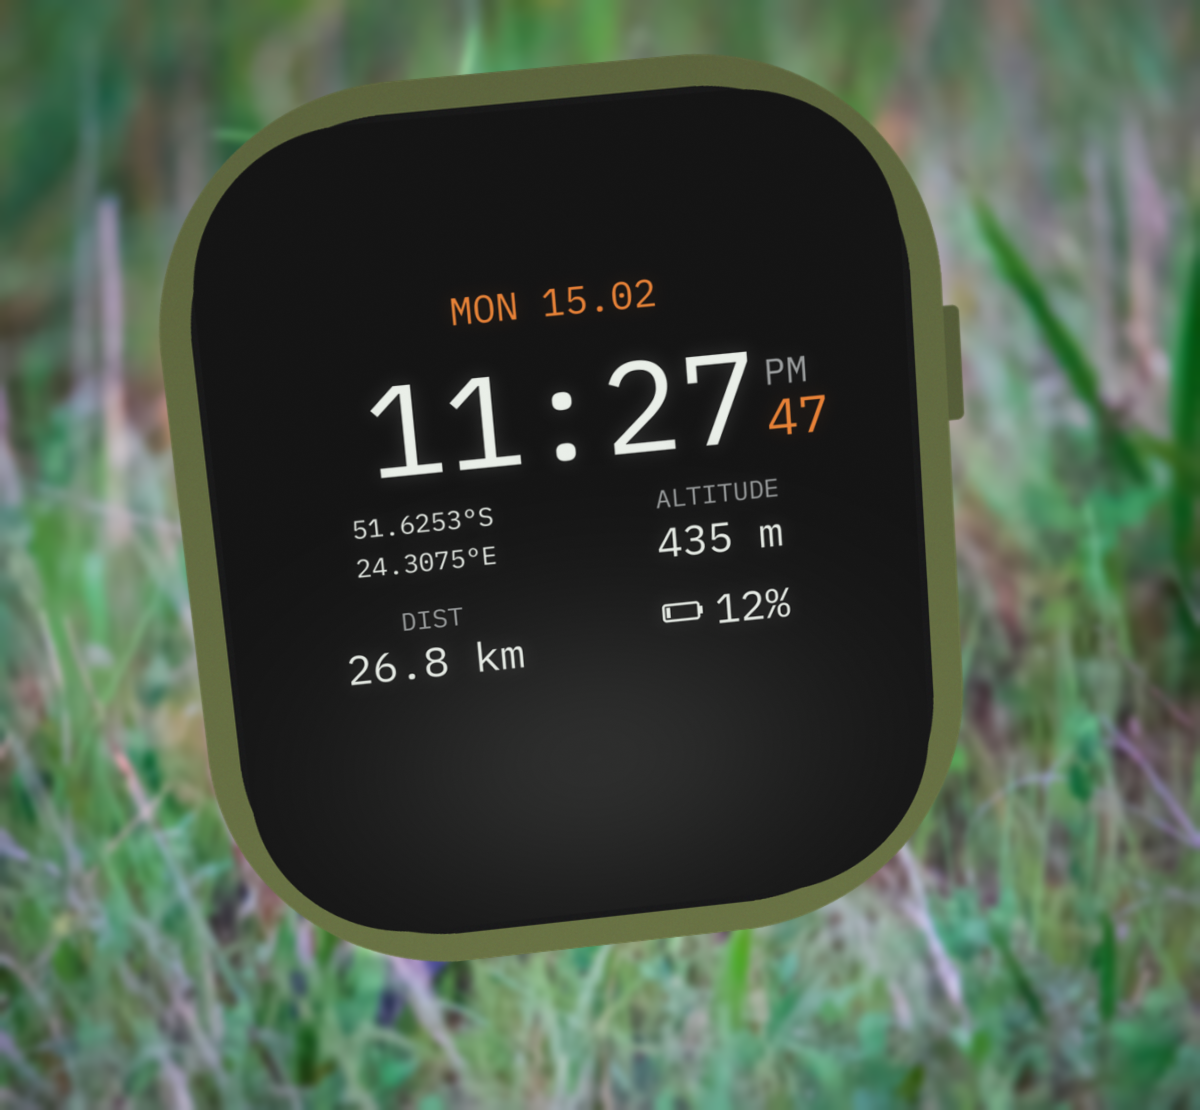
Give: 11h27m47s
